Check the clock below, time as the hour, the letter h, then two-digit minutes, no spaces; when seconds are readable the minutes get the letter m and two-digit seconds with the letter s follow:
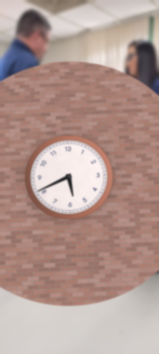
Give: 5h41
